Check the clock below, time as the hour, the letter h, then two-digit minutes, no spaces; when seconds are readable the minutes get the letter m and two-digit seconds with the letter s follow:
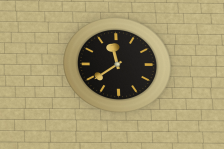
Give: 11h39
